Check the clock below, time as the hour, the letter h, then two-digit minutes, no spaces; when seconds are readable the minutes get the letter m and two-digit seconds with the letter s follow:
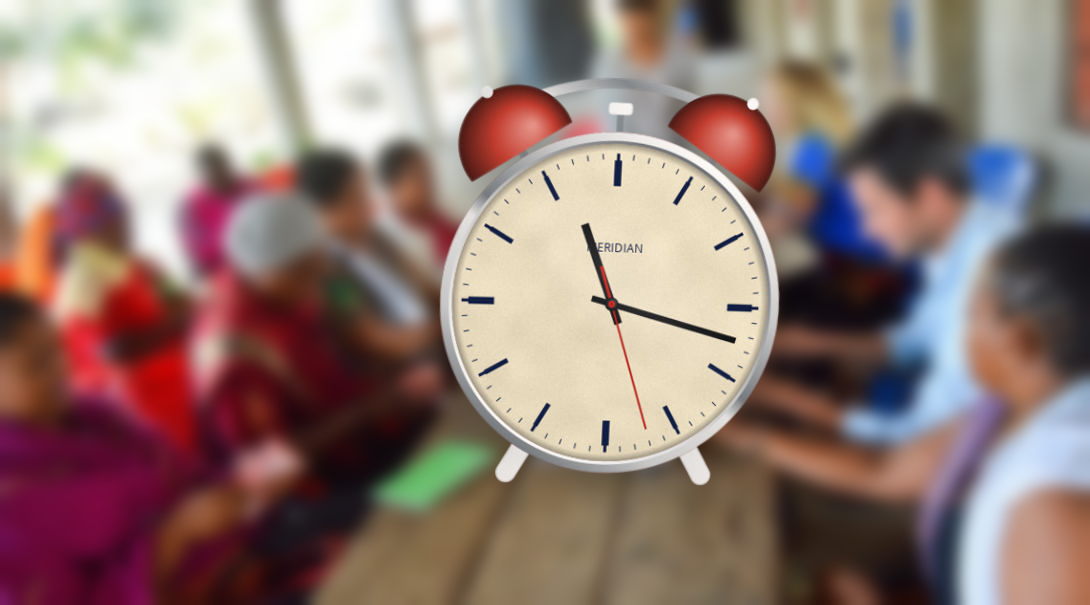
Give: 11h17m27s
